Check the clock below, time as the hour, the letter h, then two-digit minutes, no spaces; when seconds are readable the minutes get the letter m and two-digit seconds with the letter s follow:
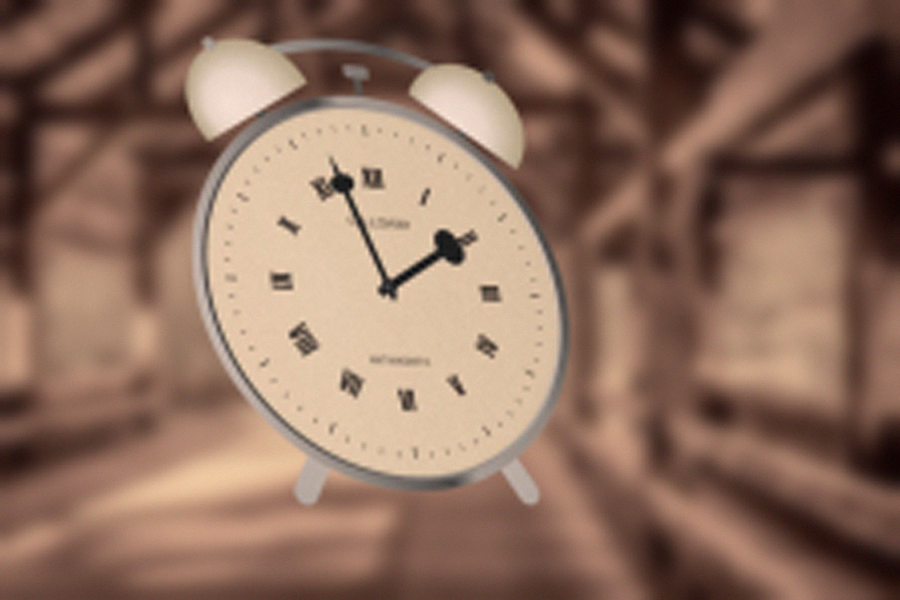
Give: 1h57
